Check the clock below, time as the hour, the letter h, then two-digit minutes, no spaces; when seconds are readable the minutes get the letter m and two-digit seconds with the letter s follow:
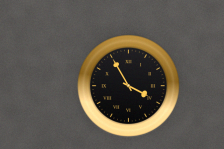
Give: 3h55
